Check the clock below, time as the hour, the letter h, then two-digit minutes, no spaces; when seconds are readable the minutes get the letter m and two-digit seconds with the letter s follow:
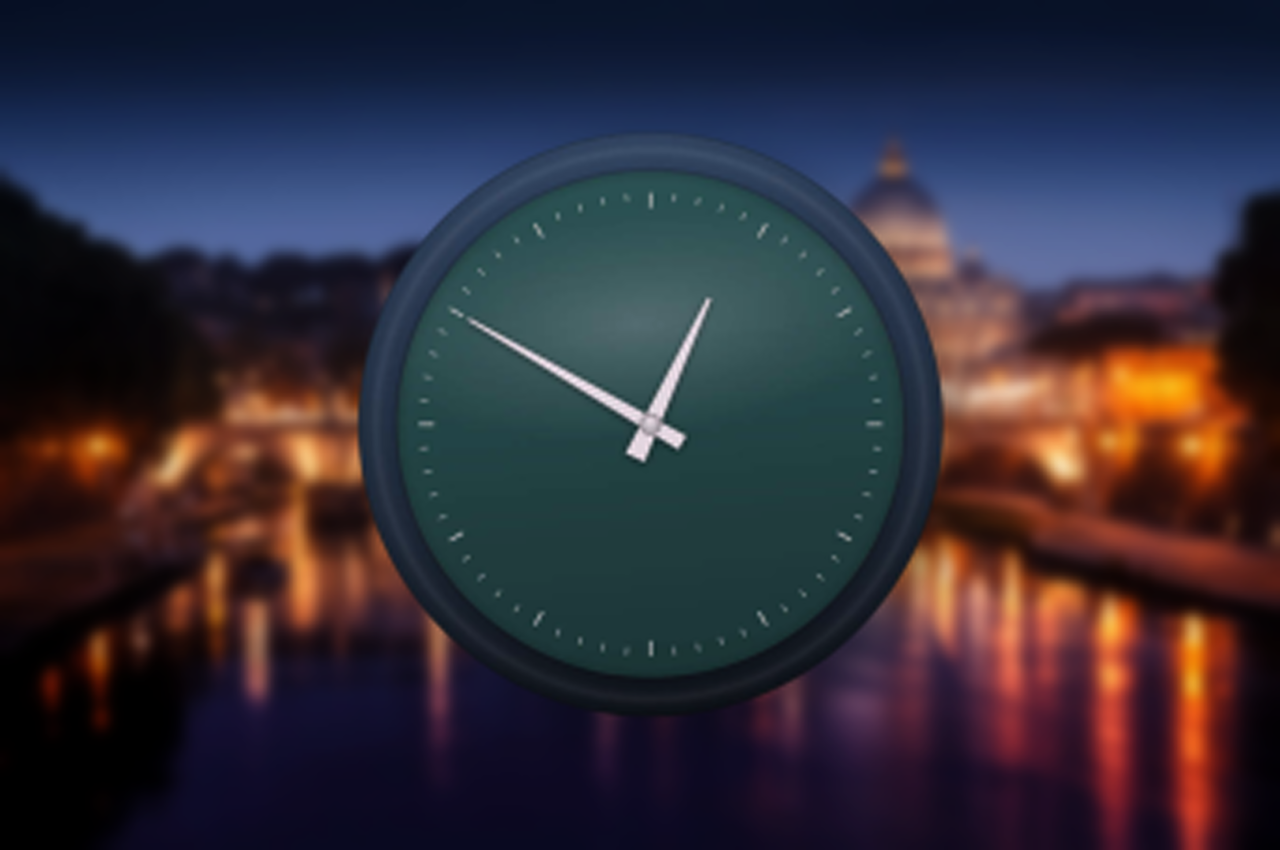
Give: 12h50
